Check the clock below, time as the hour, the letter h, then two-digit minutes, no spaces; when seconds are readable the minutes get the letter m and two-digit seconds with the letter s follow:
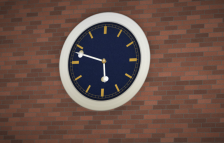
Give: 5h48
